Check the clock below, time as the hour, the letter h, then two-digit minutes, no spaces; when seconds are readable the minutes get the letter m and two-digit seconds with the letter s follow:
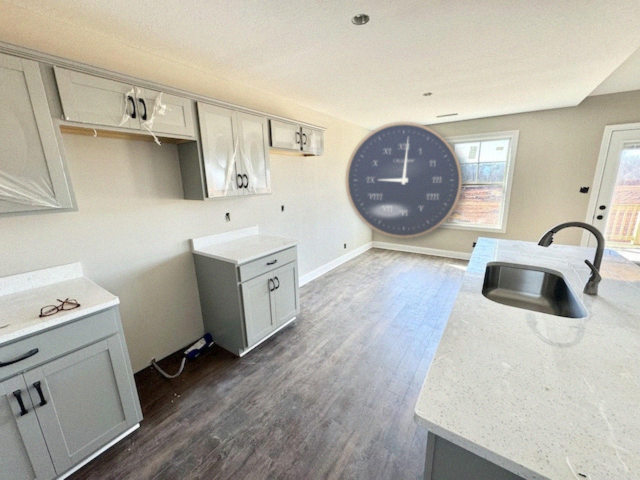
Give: 9h01
